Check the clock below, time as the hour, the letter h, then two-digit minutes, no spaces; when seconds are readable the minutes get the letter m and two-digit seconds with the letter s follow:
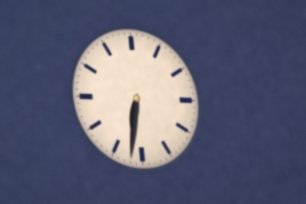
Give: 6h32
